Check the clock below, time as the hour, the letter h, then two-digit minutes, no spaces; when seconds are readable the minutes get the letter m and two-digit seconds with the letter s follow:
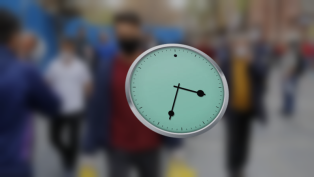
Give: 3h33
